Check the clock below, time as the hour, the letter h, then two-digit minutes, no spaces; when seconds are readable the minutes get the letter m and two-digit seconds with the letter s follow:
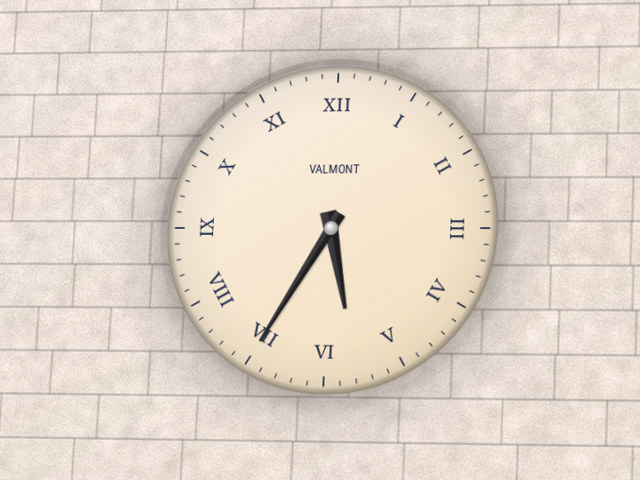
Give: 5h35
